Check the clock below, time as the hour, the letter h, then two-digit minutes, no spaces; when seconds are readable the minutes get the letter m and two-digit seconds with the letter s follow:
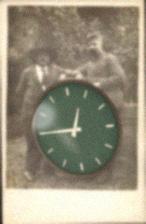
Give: 12h45
